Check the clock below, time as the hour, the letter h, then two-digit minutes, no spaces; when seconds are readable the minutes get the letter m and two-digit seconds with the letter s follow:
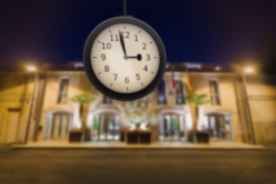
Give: 2h58
